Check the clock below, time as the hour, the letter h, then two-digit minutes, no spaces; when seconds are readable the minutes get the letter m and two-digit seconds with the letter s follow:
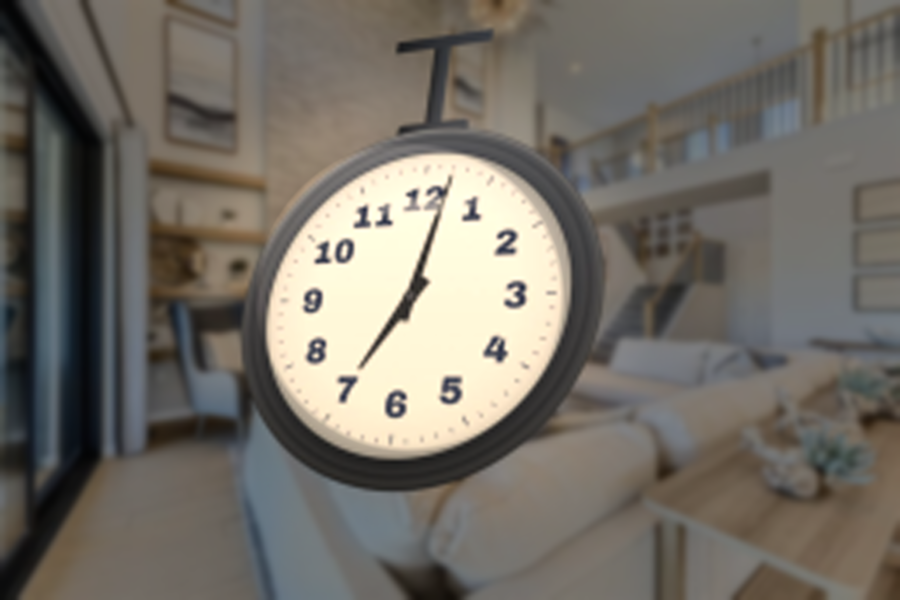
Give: 7h02
